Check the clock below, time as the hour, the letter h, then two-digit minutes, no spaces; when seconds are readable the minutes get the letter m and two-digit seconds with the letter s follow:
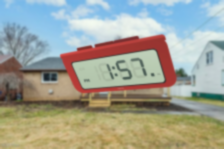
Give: 1h57
